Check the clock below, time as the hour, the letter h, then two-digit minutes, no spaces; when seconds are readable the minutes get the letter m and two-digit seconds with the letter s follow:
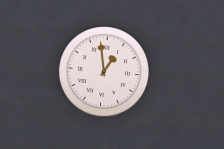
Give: 12h58
